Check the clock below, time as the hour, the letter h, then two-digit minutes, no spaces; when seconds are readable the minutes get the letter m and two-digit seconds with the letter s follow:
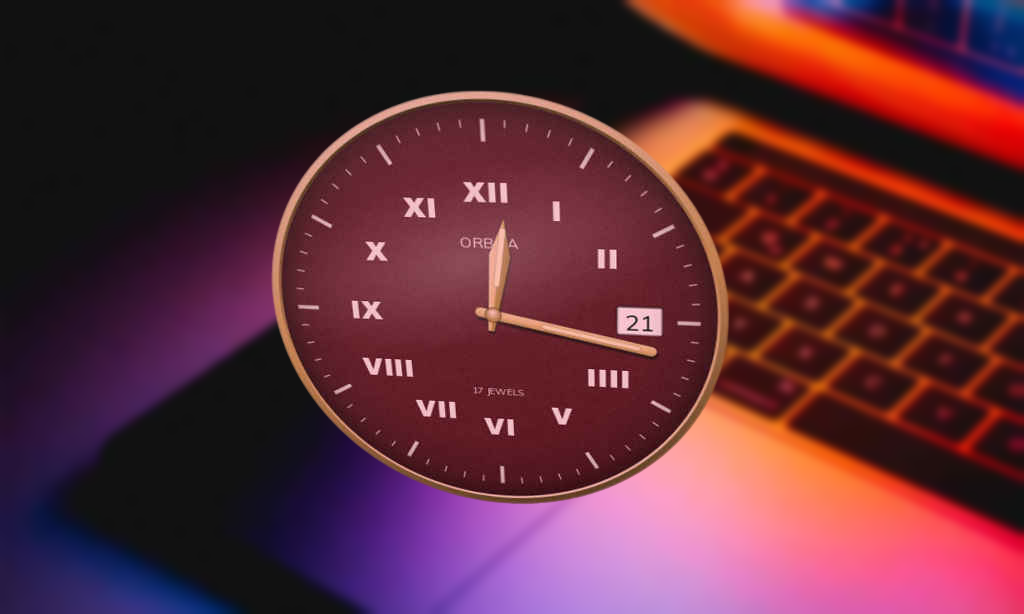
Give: 12h17
